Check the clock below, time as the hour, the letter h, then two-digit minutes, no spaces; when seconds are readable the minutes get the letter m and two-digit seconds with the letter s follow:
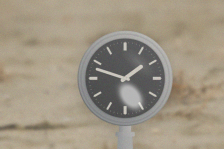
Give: 1h48
